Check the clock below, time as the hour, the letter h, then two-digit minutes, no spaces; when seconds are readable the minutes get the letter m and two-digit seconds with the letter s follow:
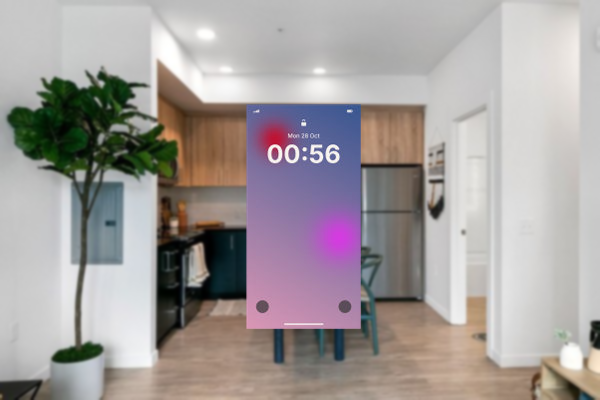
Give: 0h56
